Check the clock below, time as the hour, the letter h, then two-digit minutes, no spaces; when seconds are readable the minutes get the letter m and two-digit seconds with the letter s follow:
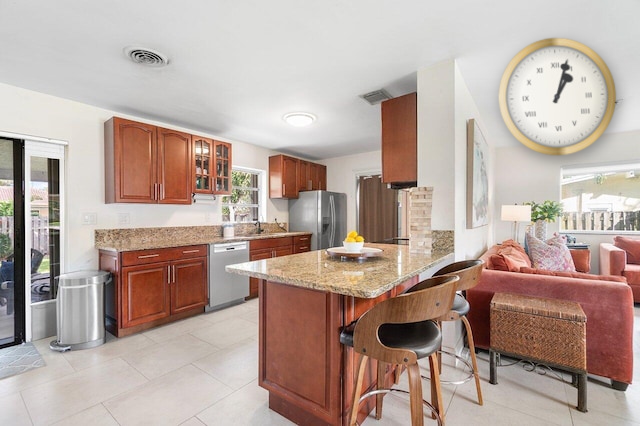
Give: 1h03
